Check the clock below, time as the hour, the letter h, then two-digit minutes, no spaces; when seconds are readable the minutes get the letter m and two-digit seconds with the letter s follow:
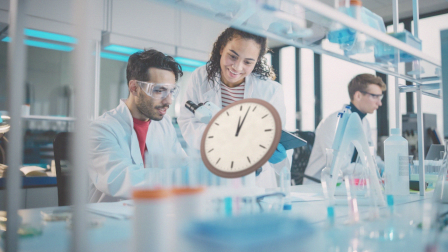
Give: 12h03
